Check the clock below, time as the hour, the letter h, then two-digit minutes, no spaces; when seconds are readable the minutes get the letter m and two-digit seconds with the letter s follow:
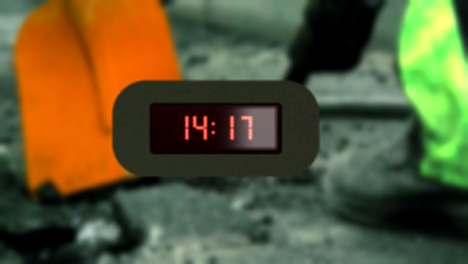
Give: 14h17
